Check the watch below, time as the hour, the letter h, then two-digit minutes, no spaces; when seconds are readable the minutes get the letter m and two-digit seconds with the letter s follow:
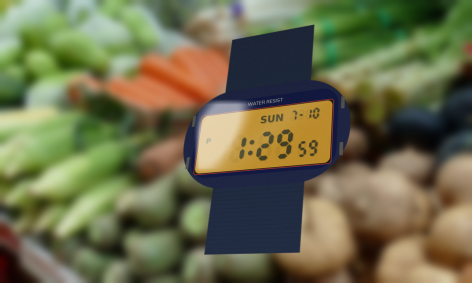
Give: 1h29m59s
